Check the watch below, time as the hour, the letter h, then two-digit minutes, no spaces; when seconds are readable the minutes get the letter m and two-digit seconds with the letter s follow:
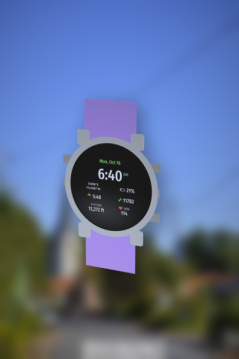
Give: 6h40
